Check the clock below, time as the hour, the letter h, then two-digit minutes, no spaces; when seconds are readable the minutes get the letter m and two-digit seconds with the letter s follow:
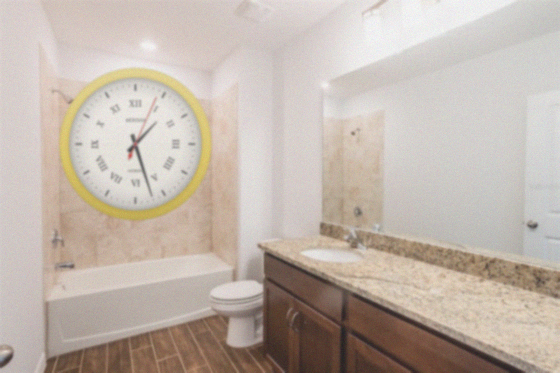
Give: 1h27m04s
